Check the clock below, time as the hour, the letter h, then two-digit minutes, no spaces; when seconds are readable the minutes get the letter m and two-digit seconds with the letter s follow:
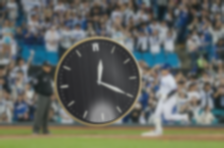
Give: 12h20
